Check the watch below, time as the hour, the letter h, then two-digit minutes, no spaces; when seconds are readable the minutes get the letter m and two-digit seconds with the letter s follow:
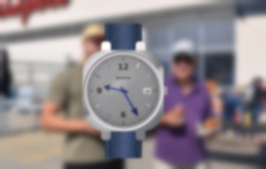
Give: 9h25
